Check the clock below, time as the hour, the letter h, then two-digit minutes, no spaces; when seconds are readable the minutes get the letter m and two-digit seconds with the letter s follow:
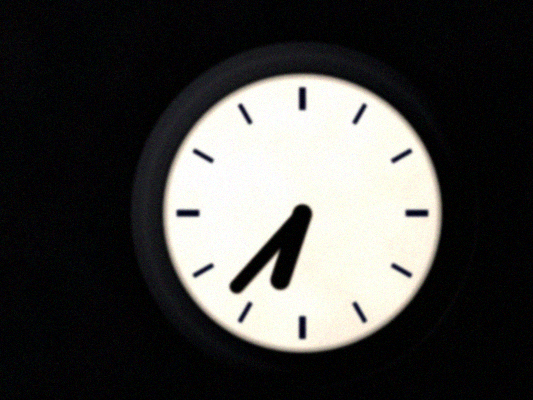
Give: 6h37
